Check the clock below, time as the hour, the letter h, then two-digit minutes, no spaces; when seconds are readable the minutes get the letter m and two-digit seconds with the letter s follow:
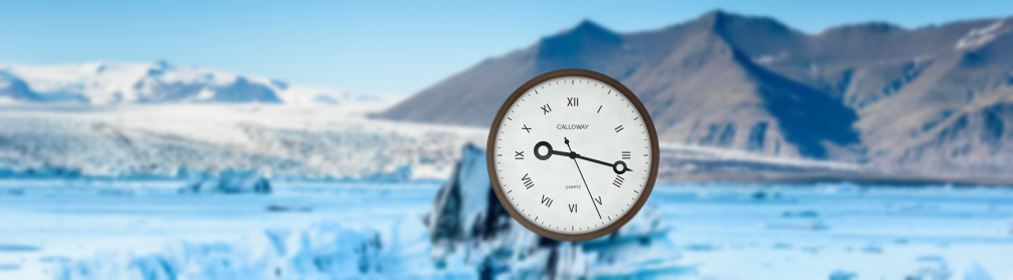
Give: 9h17m26s
